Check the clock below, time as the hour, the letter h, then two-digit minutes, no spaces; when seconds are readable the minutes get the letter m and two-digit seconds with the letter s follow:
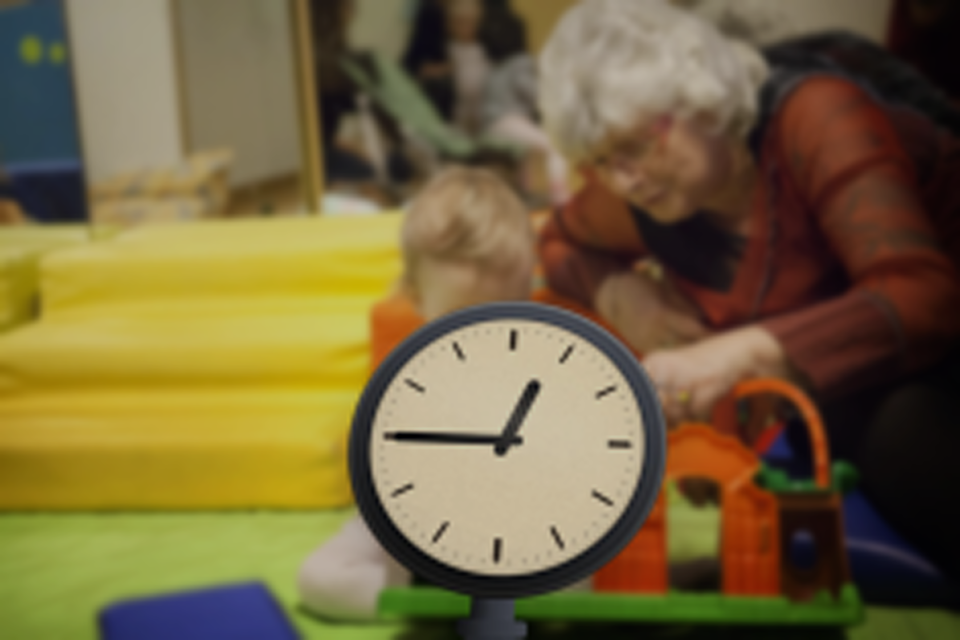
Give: 12h45
